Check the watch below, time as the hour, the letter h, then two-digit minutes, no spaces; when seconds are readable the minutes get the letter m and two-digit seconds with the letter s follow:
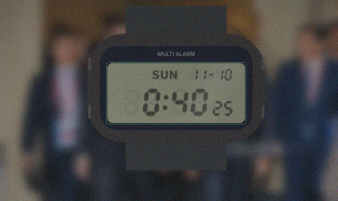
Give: 0h40m25s
